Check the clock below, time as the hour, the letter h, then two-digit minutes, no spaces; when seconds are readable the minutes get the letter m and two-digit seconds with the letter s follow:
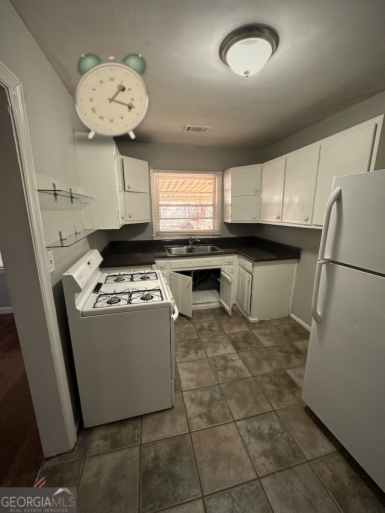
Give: 1h18
